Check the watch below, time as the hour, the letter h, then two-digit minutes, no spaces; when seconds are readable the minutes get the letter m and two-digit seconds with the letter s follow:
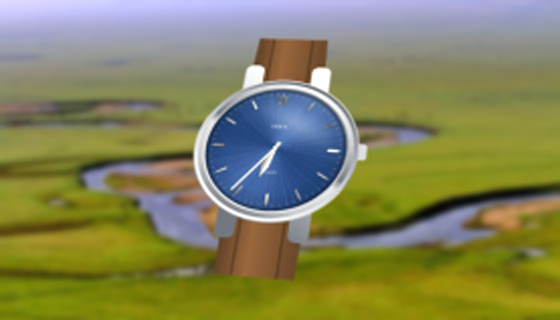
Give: 6h36
